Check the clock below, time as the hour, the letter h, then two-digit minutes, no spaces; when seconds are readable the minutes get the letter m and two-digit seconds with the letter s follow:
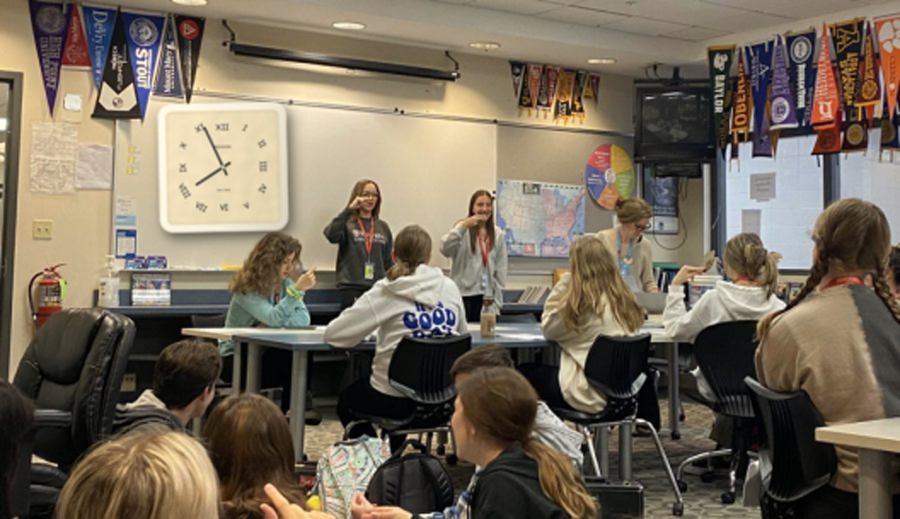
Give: 7h56
